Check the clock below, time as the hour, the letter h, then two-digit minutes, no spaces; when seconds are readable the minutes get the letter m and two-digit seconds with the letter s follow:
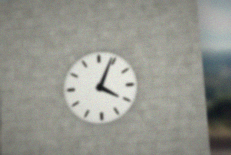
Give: 4h04
